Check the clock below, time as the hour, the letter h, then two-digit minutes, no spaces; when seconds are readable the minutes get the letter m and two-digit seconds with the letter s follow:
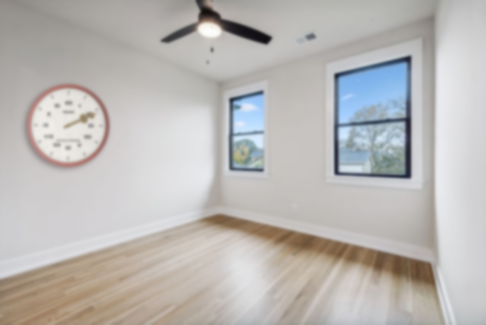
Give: 2h11
